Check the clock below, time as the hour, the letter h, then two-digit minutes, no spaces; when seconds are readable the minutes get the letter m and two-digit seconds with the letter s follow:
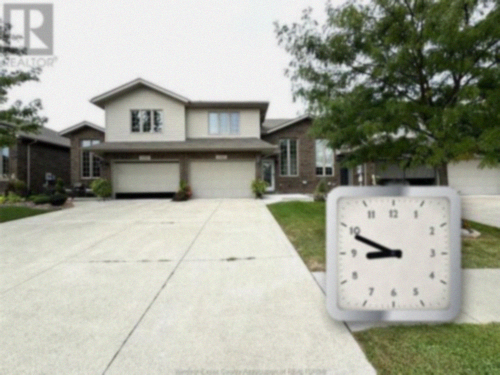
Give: 8h49
